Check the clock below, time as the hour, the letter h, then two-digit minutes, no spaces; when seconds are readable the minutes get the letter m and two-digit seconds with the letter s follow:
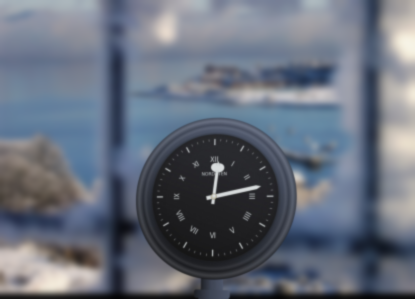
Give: 12h13
